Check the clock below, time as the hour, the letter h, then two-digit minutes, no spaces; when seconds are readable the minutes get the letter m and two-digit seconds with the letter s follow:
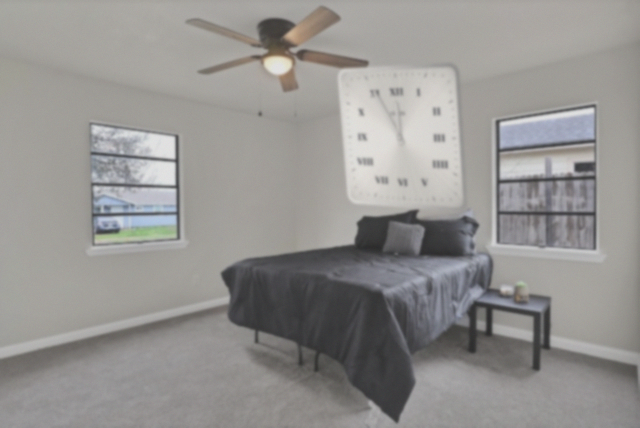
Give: 11h55
